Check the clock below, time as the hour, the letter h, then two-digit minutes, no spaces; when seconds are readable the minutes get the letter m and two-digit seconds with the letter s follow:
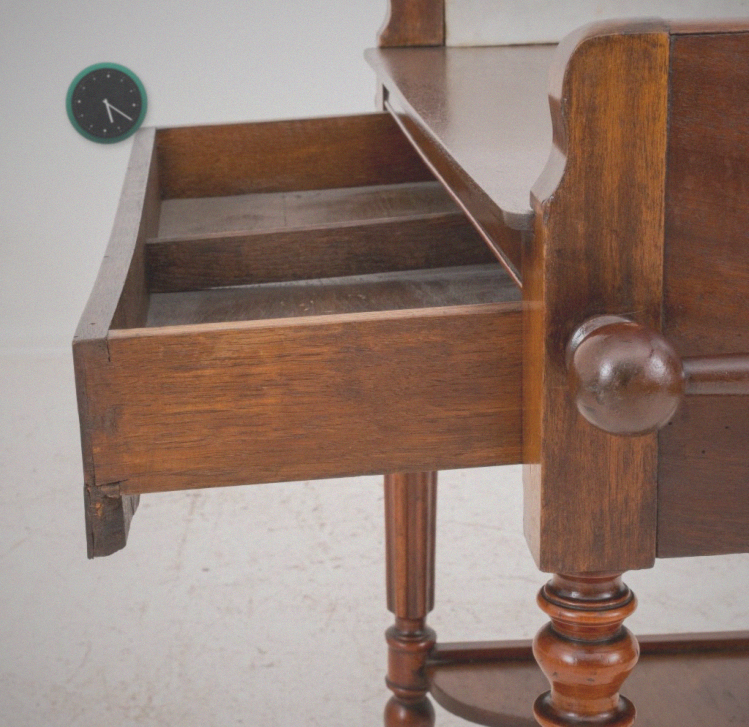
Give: 5h20
